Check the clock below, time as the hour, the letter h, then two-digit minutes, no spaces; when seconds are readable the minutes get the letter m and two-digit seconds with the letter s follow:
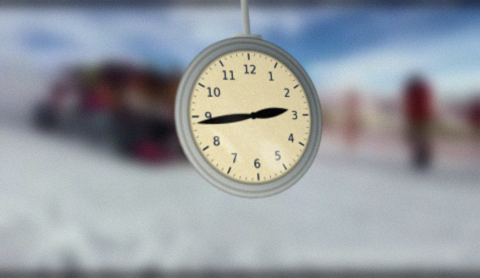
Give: 2h44
